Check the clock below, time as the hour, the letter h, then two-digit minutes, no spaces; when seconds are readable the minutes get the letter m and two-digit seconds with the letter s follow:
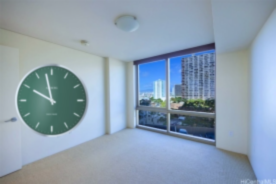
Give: 9h58
